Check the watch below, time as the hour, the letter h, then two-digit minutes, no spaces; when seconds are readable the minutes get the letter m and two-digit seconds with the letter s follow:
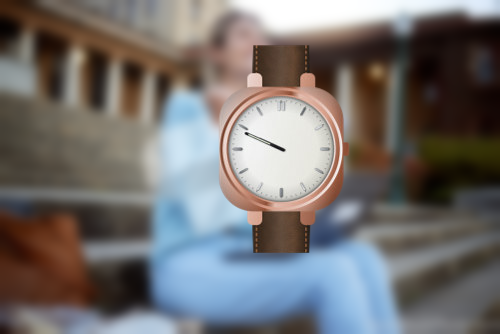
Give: 9h49
